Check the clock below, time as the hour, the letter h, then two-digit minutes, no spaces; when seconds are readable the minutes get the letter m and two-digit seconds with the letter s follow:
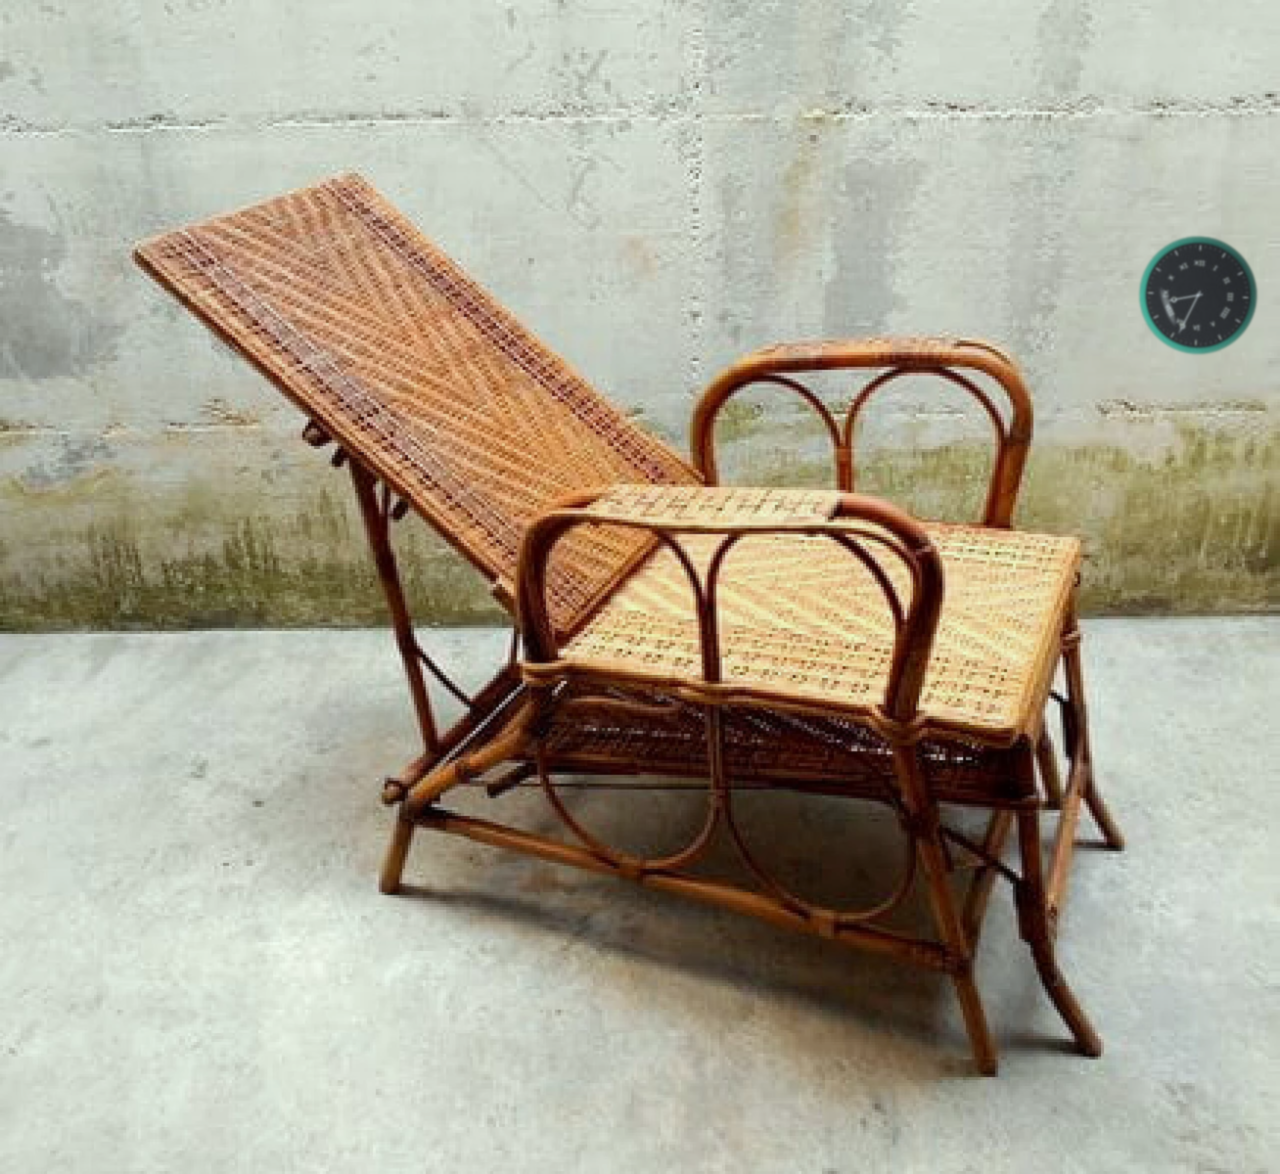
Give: 8h34
